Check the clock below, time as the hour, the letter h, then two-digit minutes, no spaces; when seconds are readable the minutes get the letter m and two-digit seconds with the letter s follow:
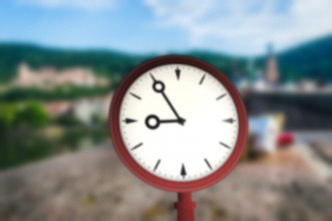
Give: 8h55
